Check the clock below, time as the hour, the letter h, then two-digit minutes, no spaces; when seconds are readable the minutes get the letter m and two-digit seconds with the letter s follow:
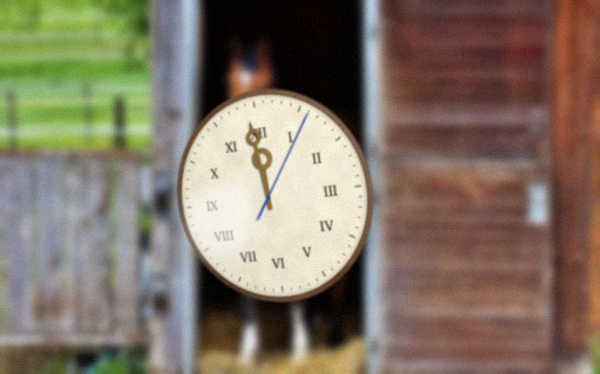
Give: 11h59m06s
